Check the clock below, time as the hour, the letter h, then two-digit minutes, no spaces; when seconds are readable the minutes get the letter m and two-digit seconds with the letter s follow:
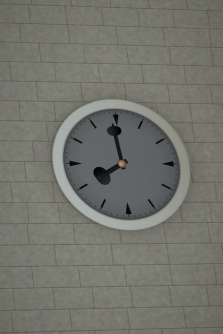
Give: 7h59
